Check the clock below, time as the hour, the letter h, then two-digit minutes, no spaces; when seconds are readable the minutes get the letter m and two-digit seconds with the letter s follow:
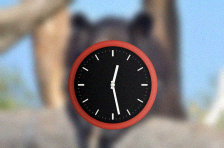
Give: 12h28
